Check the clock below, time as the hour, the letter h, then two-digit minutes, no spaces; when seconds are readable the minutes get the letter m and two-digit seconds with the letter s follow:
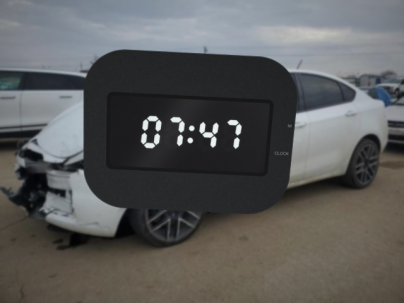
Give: 7h47
